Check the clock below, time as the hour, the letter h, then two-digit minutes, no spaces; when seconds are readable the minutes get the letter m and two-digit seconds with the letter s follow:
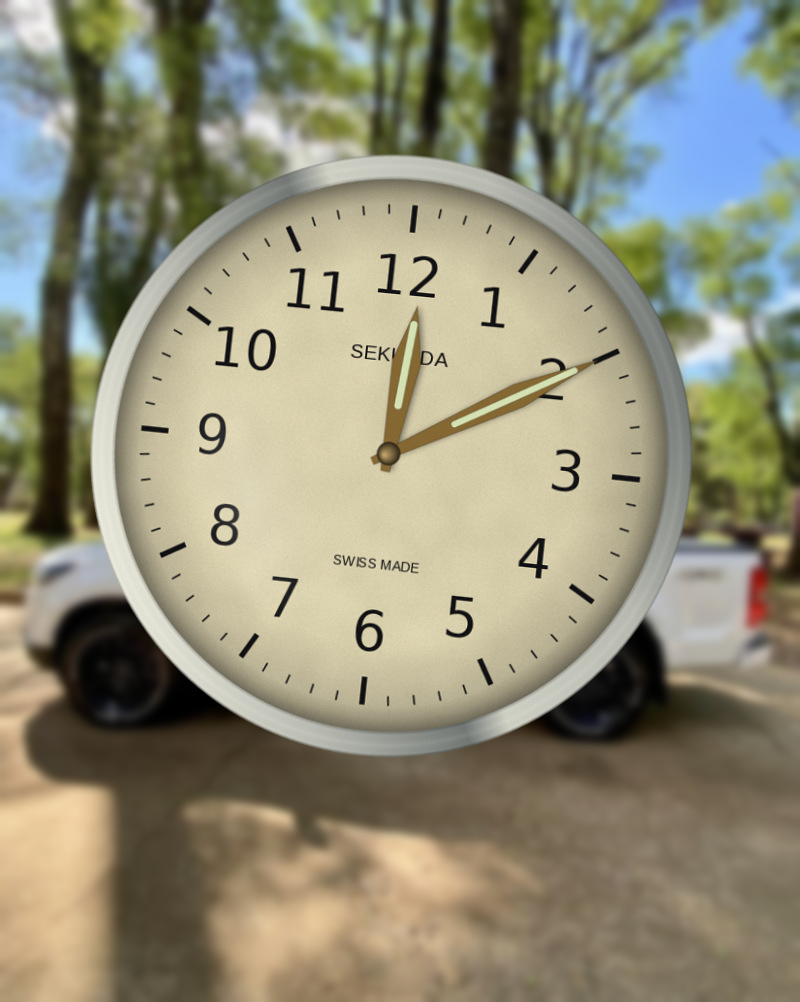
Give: 12h10
